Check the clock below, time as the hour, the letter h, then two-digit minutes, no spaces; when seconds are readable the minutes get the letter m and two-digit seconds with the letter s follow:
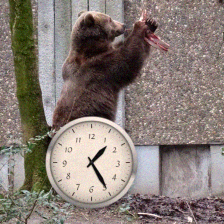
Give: 1h25
